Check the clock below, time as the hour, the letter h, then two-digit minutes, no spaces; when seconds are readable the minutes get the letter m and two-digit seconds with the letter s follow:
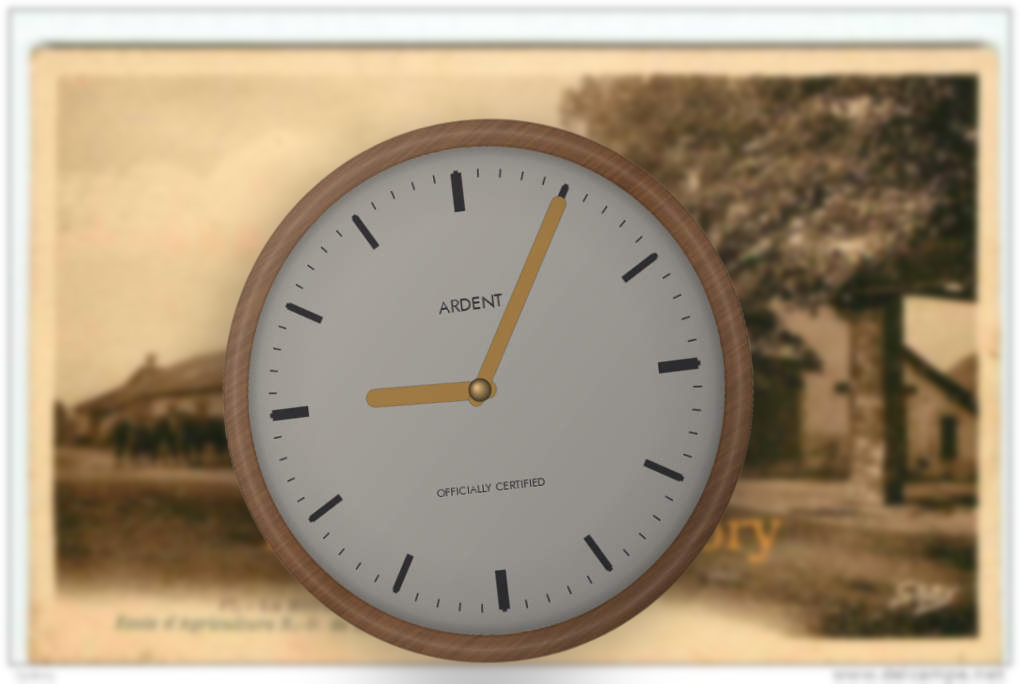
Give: 9h05
